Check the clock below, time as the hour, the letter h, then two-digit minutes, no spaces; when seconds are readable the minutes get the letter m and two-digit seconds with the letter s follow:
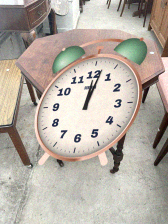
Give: 12h02
